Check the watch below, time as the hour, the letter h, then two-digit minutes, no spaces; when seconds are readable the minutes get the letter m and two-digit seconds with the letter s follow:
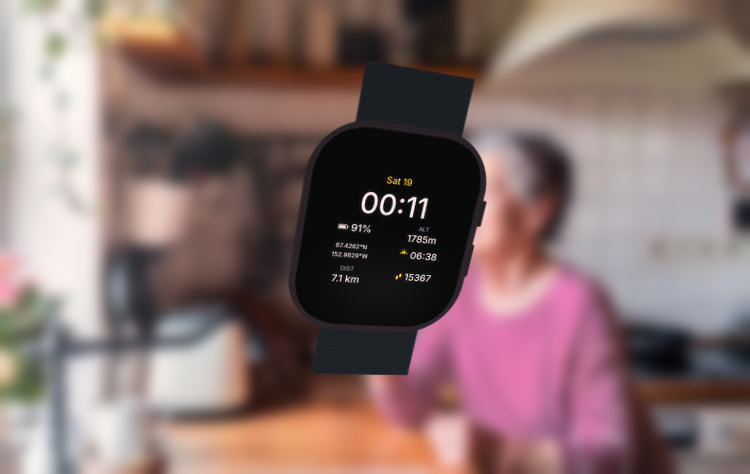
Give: 0h11
